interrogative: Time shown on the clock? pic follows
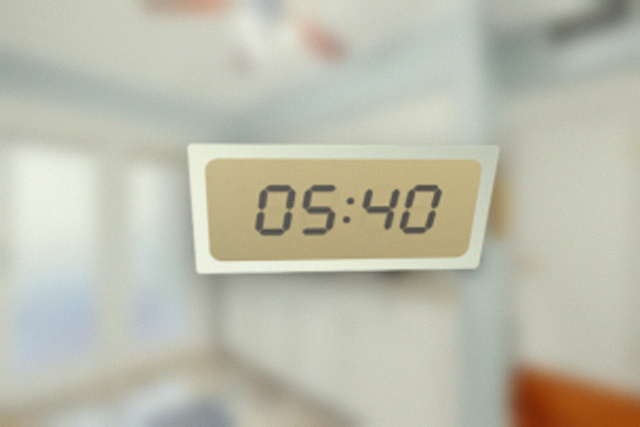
5:40
